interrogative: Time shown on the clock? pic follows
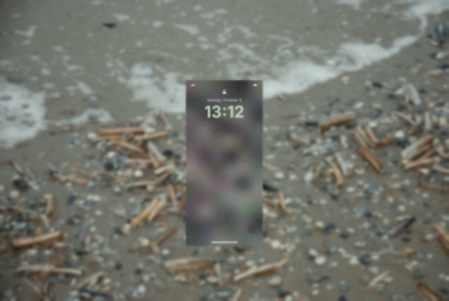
13:12
